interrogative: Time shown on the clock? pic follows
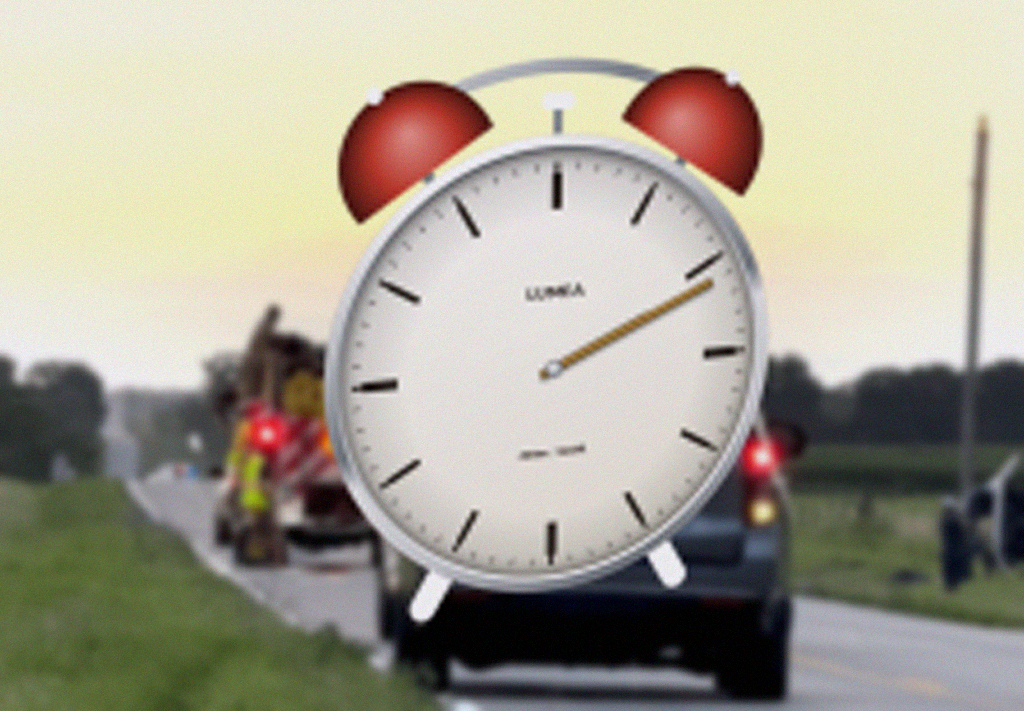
2:11
